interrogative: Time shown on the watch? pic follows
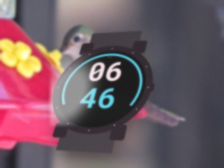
6:46
